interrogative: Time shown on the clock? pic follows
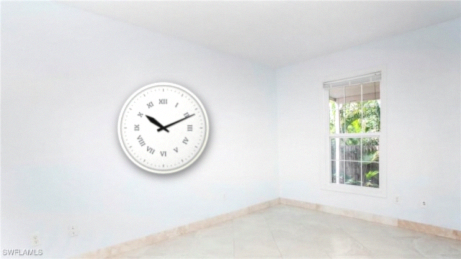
10:11
